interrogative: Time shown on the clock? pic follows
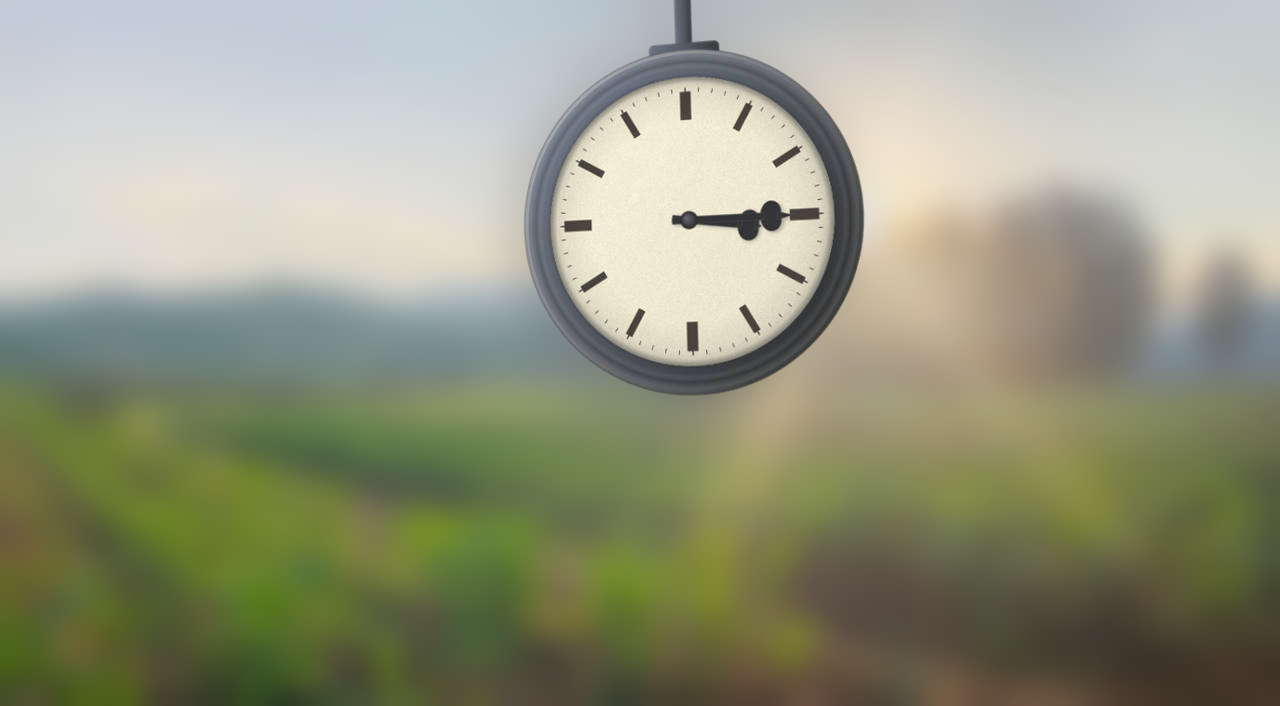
3:15
